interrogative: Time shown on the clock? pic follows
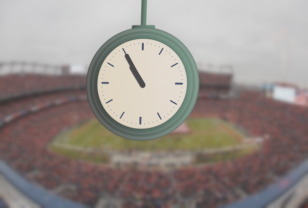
10:55
